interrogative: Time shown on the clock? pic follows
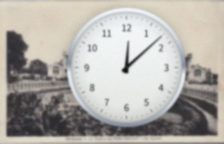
12:08
